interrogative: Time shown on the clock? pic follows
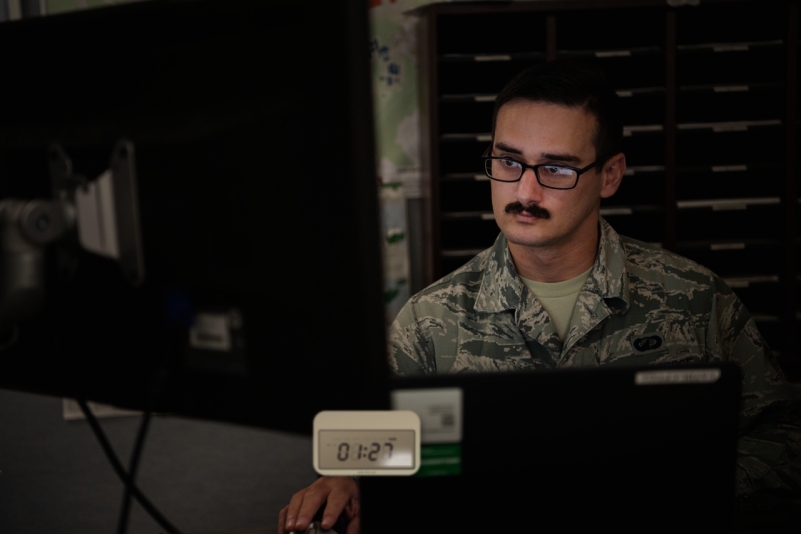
1:27
